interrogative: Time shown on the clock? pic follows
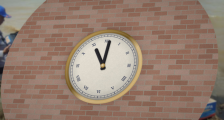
11:01
